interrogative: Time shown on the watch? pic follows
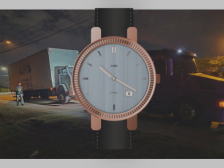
10:20
